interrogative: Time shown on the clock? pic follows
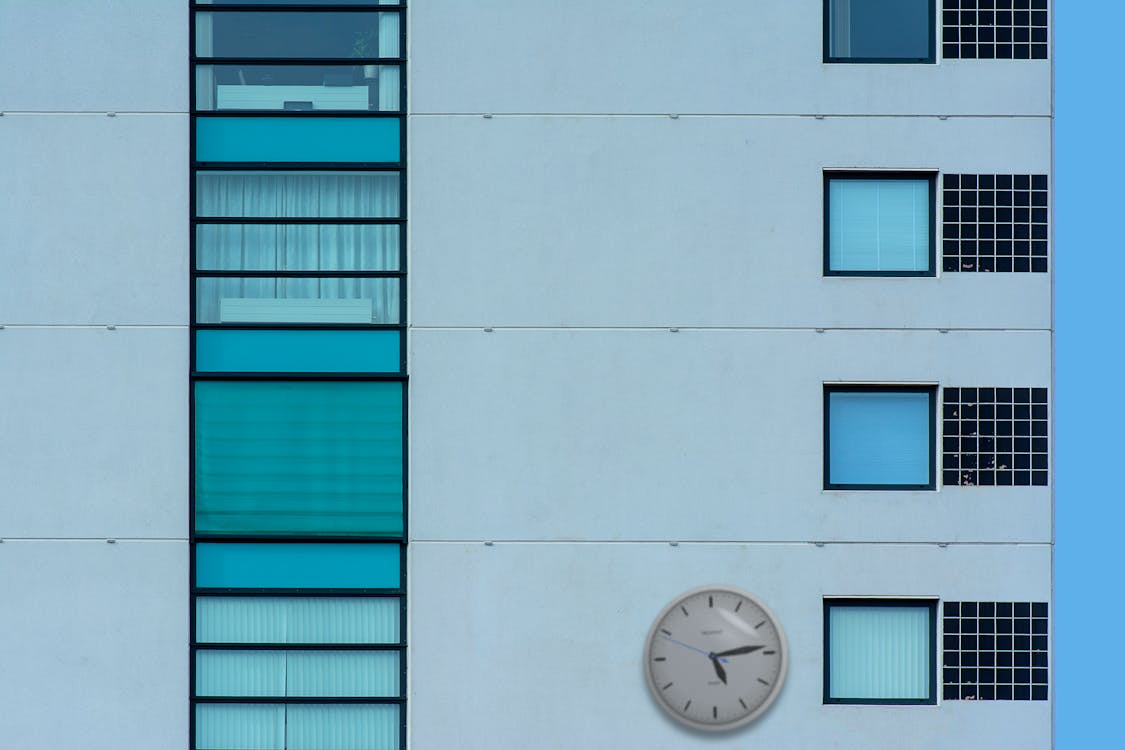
5:13:49
